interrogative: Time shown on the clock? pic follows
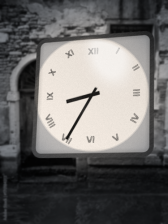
8:35
